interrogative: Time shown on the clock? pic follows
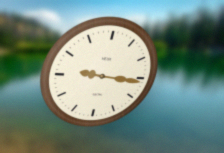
9:16
